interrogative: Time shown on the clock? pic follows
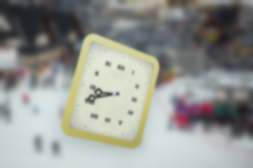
8:41
